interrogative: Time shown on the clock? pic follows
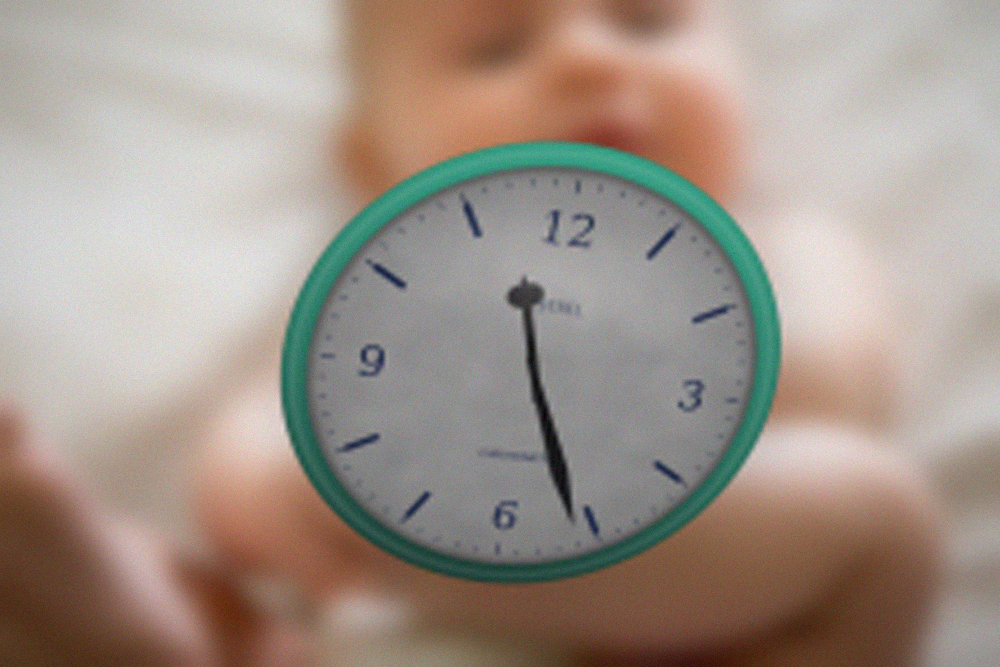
11:26
